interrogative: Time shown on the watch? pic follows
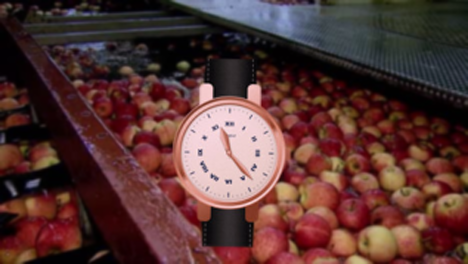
11:23
